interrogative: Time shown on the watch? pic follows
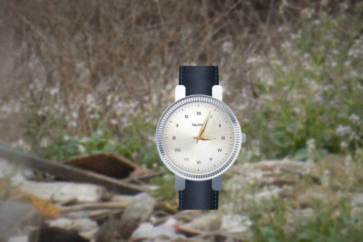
3:04
